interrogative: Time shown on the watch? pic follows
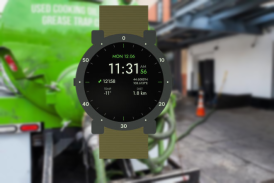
11:31
